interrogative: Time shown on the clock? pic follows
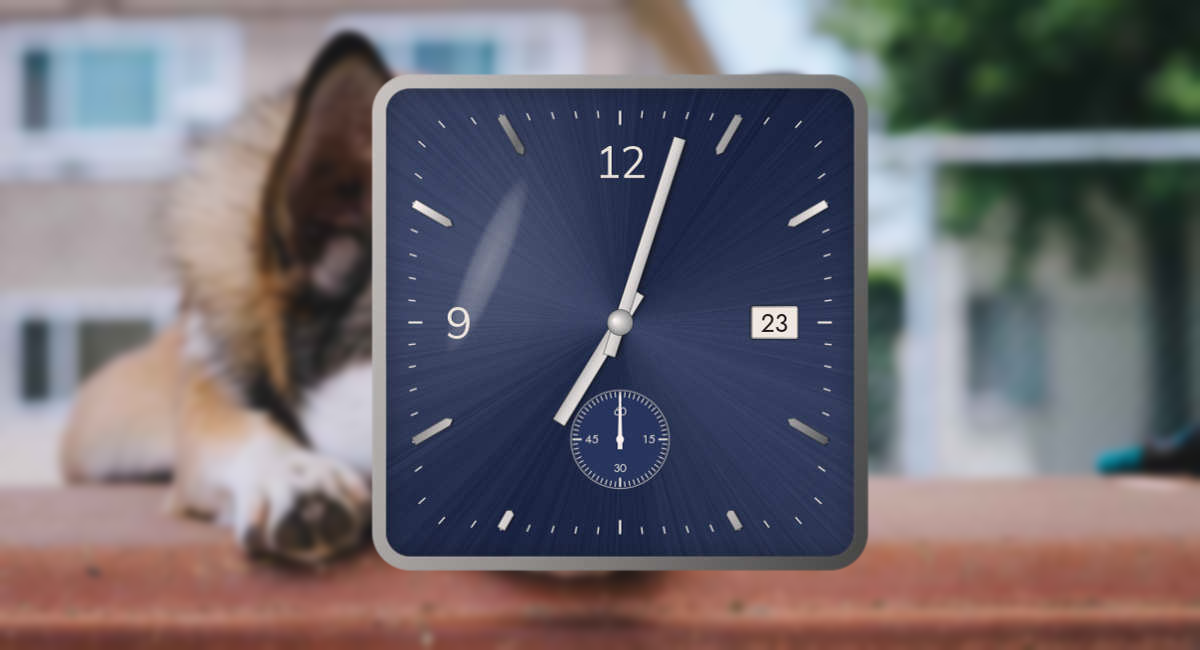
7:03:00
